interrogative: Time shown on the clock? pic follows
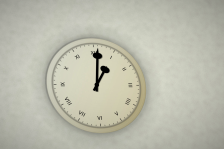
1:01
